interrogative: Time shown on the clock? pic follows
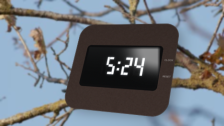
5:24
